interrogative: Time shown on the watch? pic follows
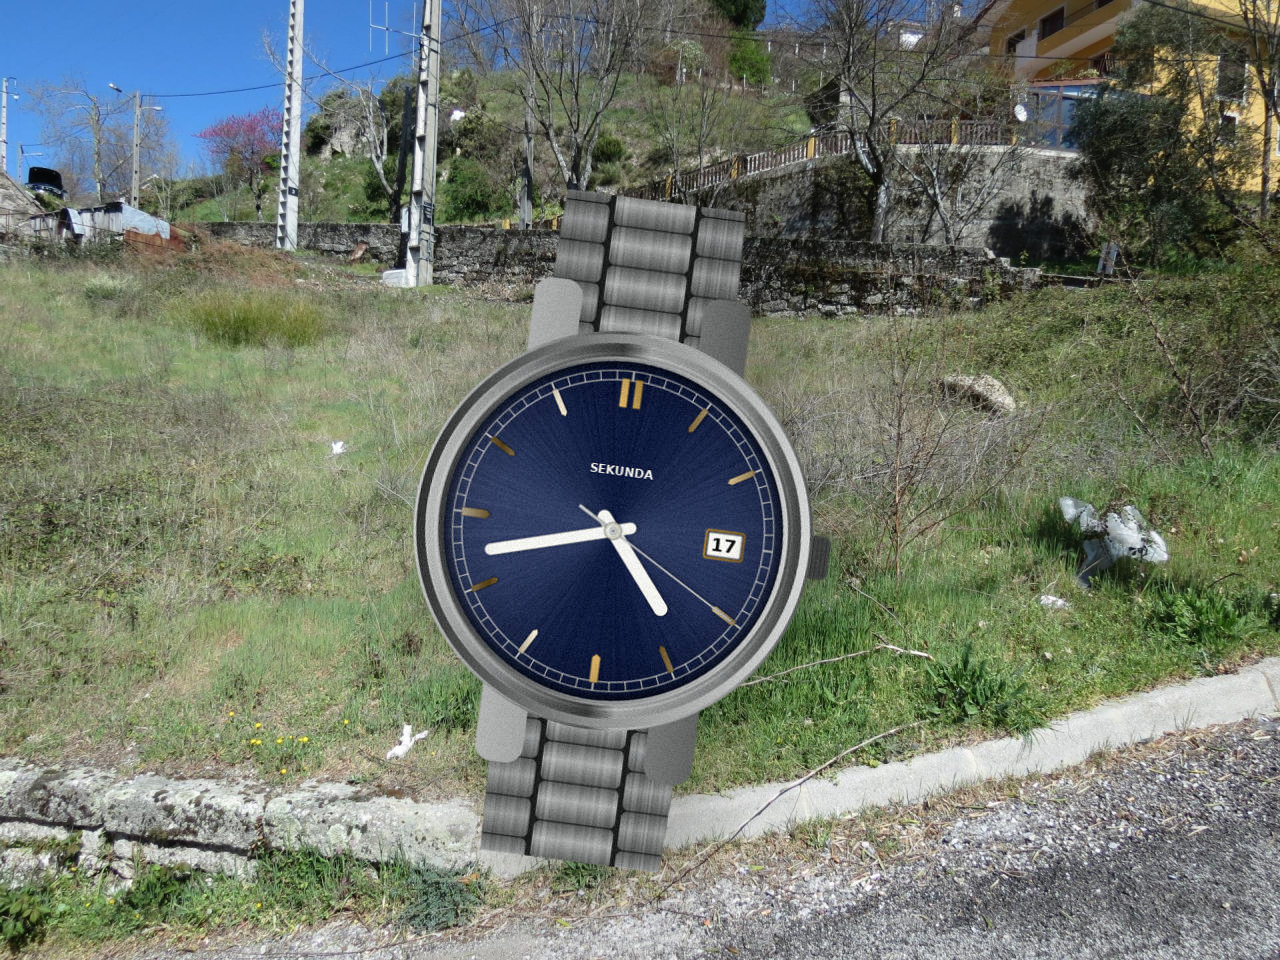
4:42:20
